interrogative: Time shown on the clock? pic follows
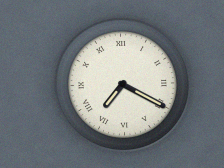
7:20
